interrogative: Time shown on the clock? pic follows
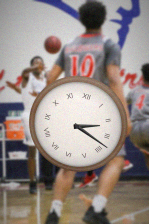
2:18
